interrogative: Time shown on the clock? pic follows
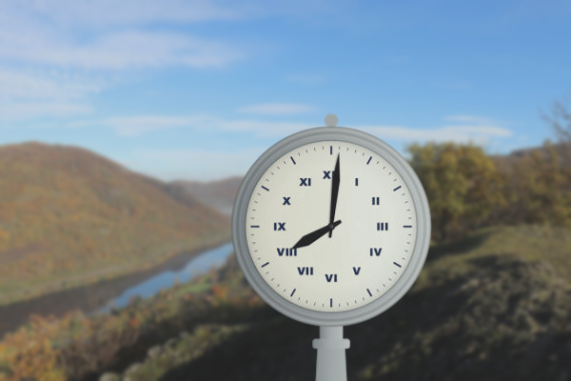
8:01
